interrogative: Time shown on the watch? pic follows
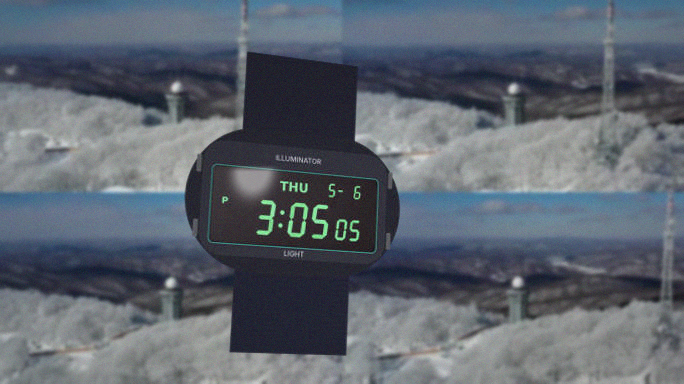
3:05:05
